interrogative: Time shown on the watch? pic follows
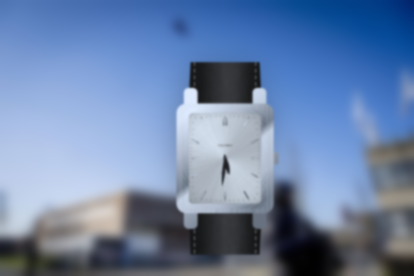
5:31
